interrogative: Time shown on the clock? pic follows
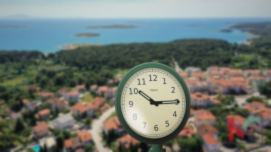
10:15
